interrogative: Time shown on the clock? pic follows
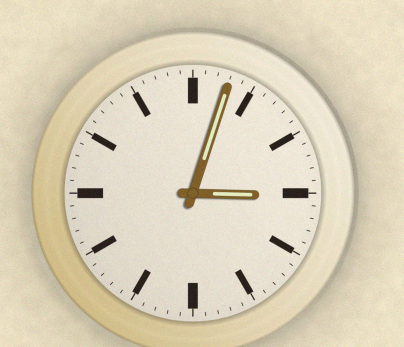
3:03
